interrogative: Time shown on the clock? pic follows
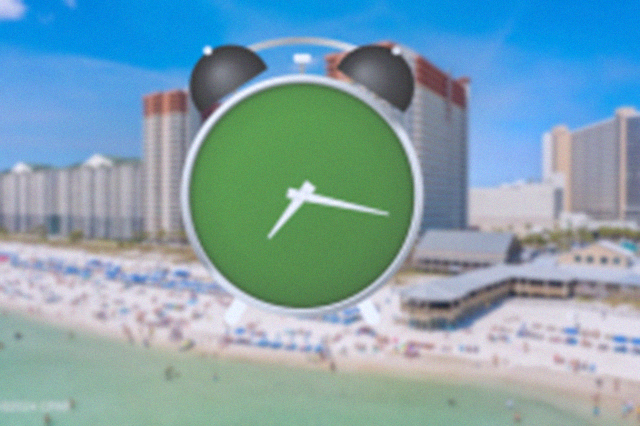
7:17
